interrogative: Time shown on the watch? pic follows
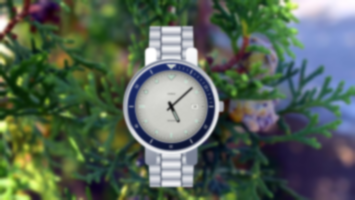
5:08
